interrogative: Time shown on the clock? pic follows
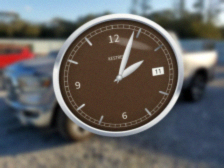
2:04
